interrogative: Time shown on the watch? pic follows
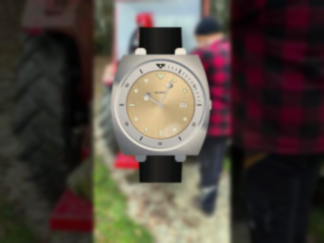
10:04
